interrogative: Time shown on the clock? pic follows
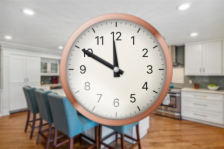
11:50
